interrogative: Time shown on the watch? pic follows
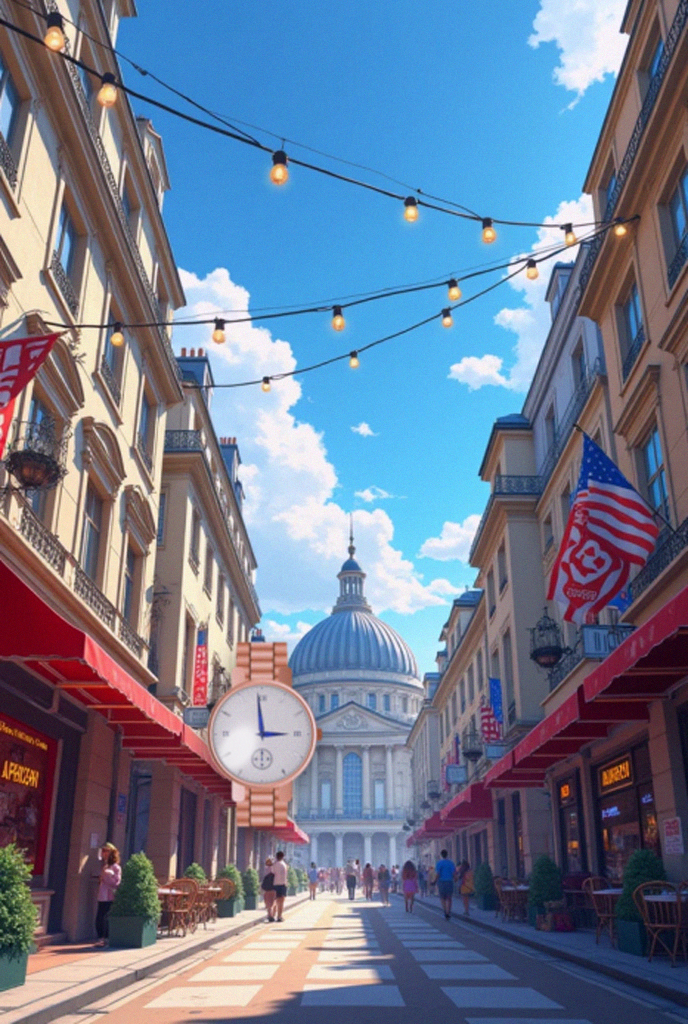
2:59
